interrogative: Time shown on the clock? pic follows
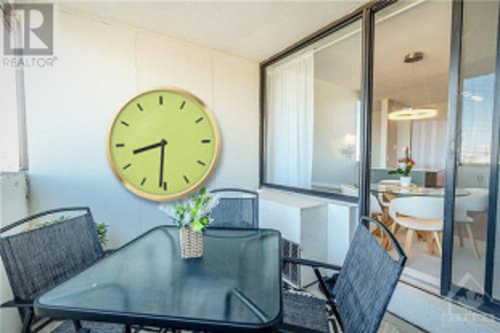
8:31
